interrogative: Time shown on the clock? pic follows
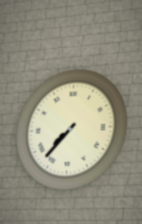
7:37
